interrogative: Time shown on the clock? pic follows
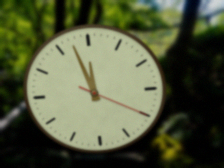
11:57:20
